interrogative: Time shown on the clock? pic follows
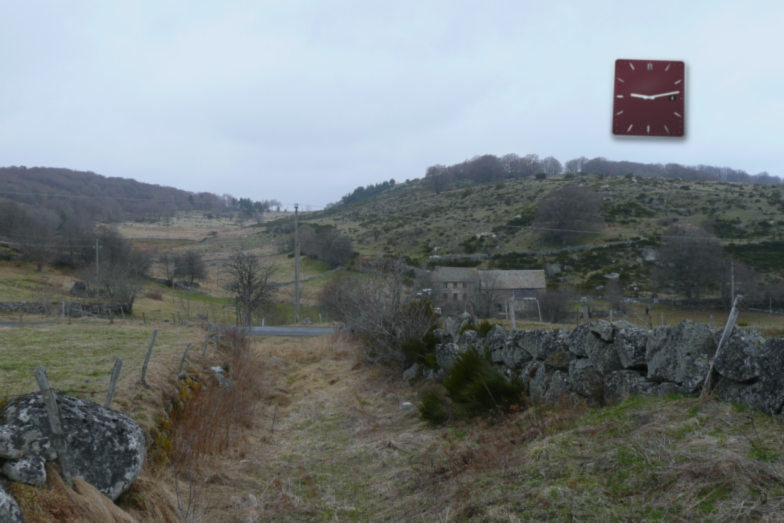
9:13
